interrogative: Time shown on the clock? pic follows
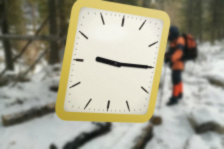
9:15
